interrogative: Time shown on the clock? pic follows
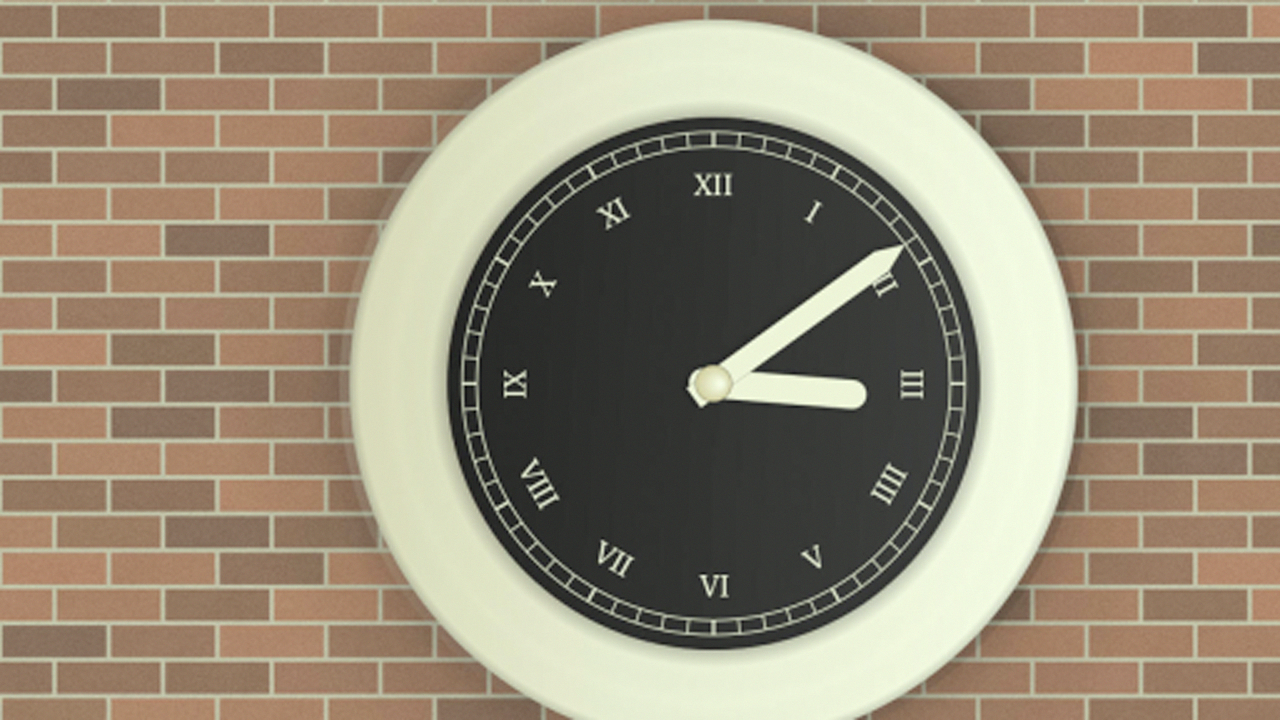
3:09
